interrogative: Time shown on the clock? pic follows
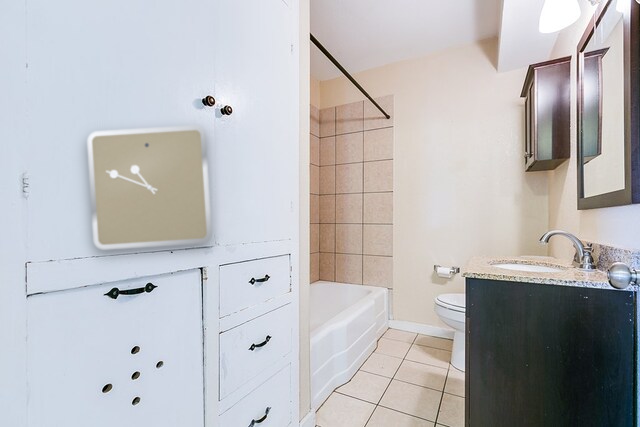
10:49
